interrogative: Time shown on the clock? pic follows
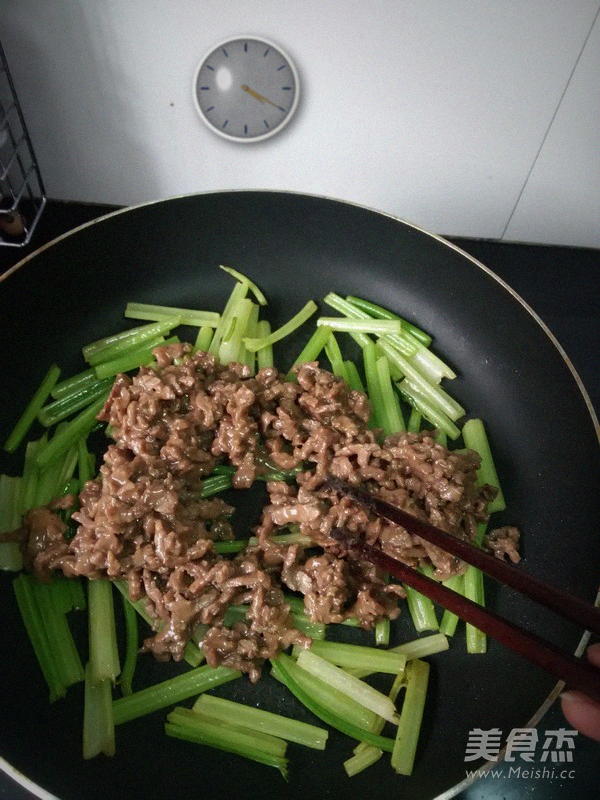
4:20
